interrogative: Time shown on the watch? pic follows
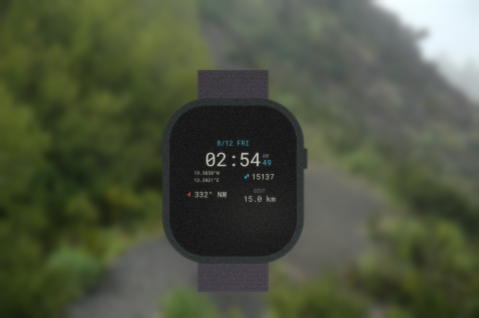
2:54
